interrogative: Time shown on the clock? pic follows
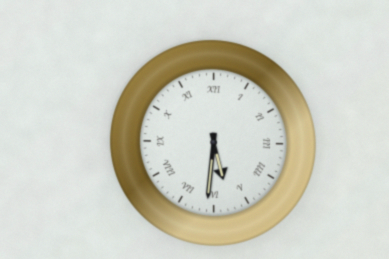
5:31
